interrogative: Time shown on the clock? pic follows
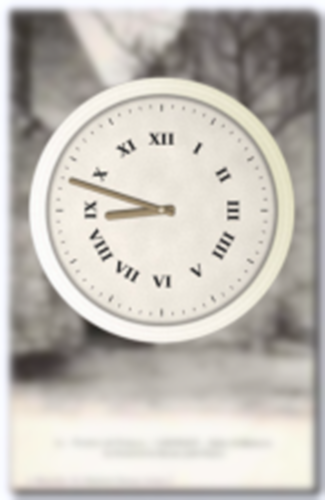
8:48
